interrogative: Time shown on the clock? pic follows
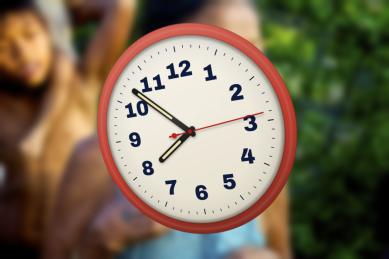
7:52:14
